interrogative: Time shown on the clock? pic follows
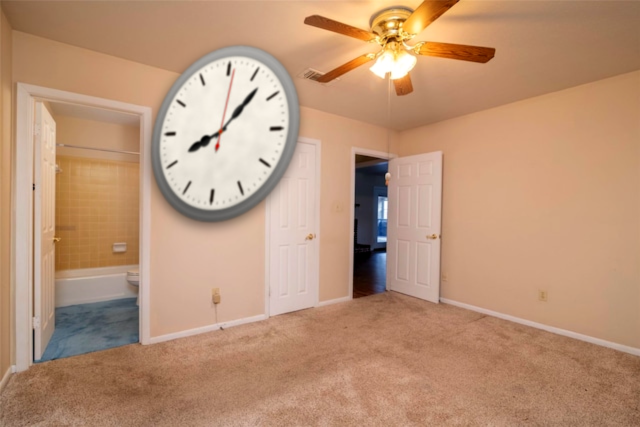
8:07:01
